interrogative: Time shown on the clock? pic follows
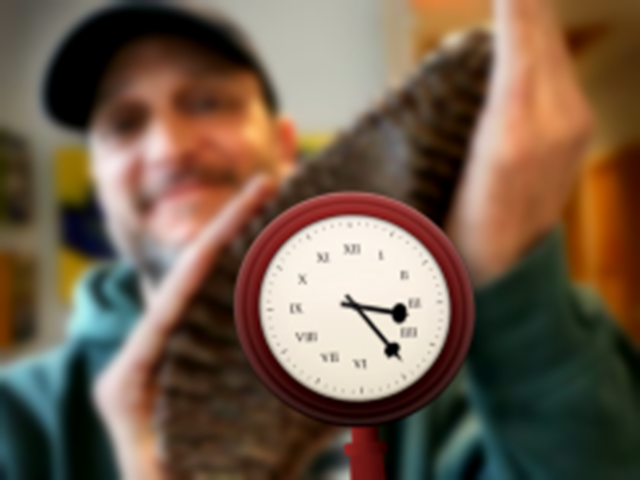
3:24
